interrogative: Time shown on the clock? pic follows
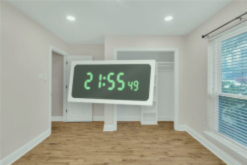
21:55:49
